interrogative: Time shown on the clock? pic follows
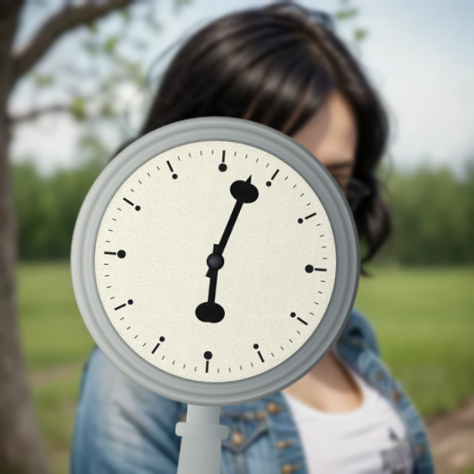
6:03
